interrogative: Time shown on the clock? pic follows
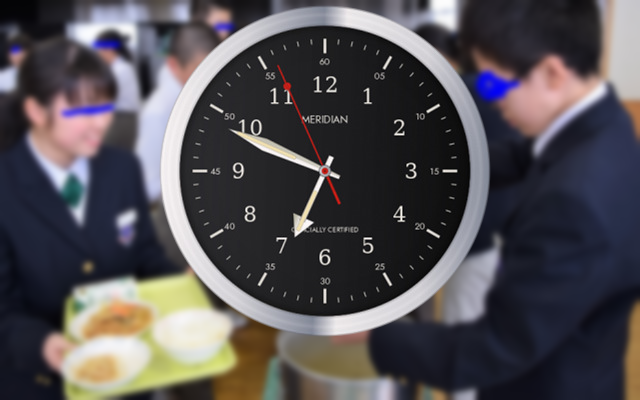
6:48:56
